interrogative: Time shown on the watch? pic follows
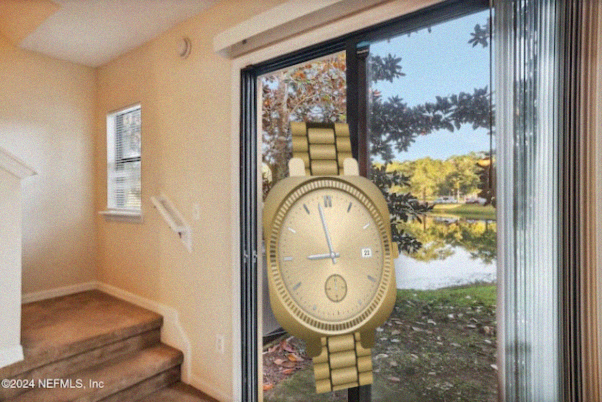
8:58
